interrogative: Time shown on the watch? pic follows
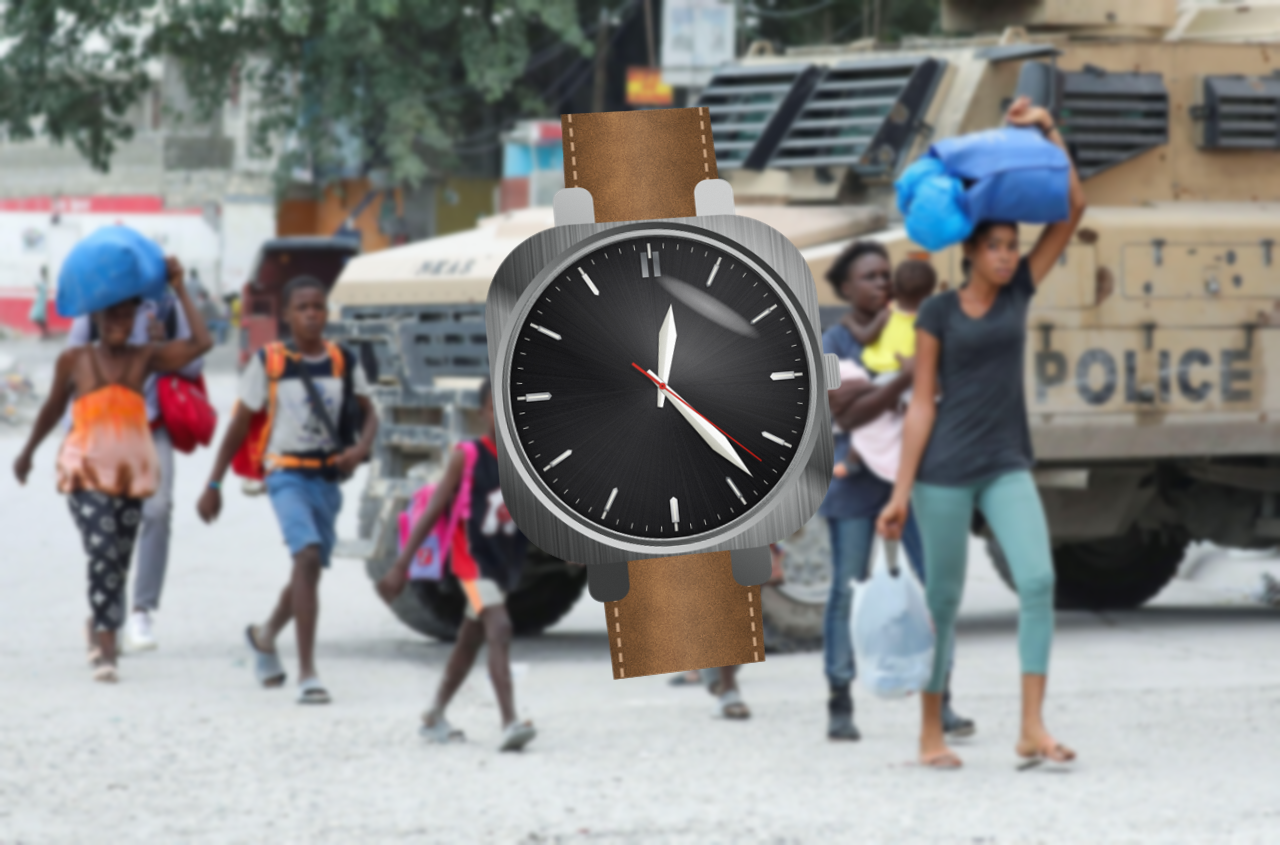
12:23:22
